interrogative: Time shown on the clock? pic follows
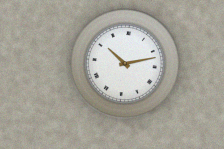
10:12
